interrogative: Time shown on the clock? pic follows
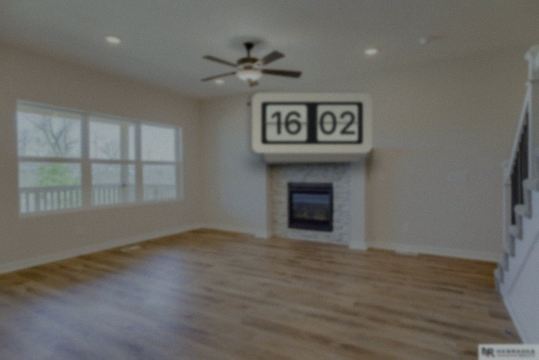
16:02
